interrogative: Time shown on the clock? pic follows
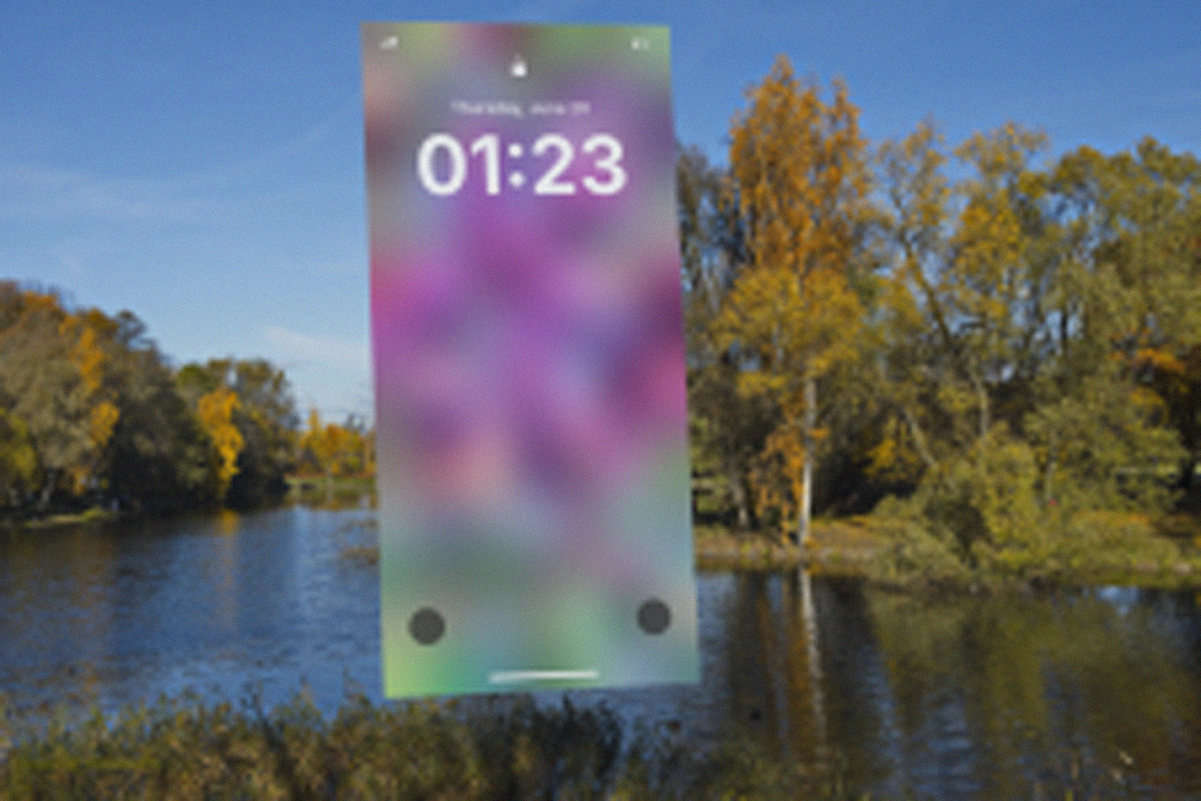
1:23
